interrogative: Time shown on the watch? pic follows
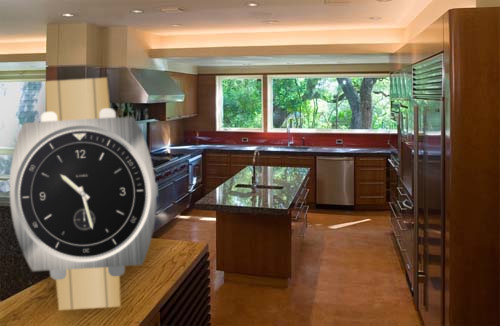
10:28
